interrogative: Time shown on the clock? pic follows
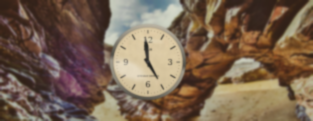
4:59
